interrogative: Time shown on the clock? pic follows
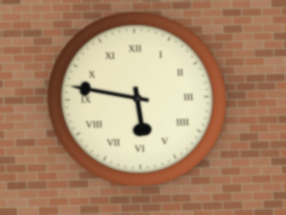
5:47
